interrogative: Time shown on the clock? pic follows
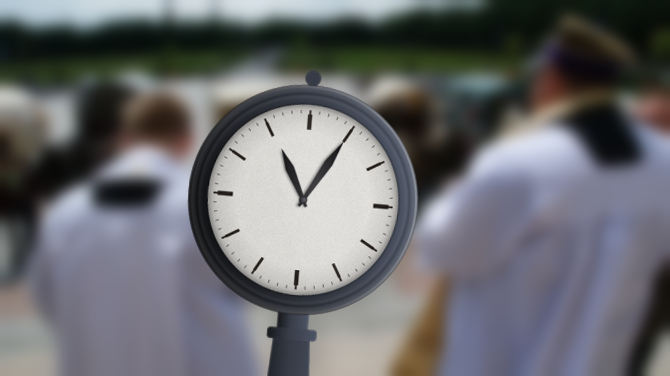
11:05
